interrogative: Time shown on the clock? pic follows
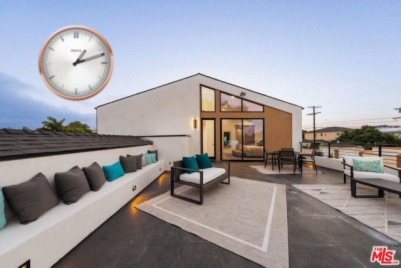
1:12
